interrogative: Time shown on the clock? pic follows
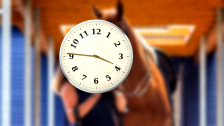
3:46
